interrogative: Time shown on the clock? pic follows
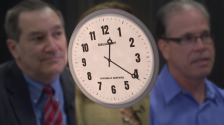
12:21
